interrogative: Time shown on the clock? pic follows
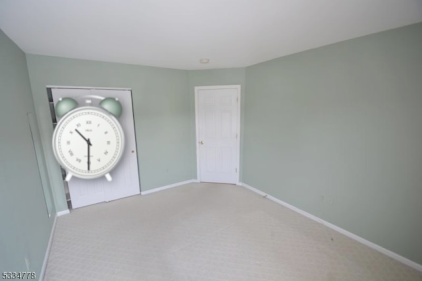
10:30
